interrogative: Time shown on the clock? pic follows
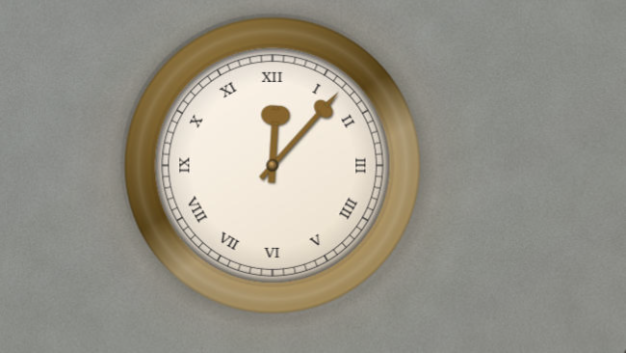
12:07
